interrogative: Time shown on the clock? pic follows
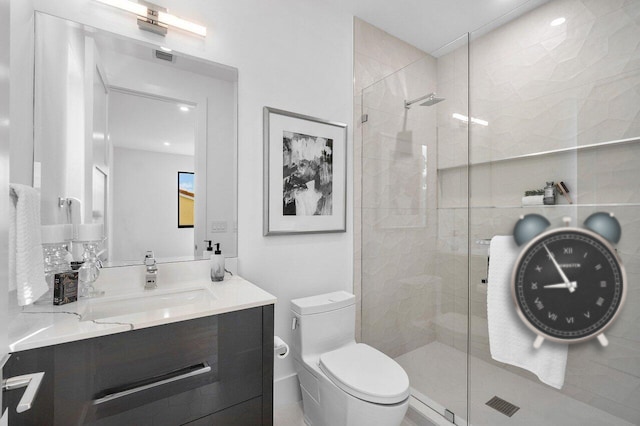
8:55
